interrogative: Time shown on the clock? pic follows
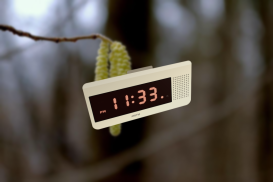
11:33
